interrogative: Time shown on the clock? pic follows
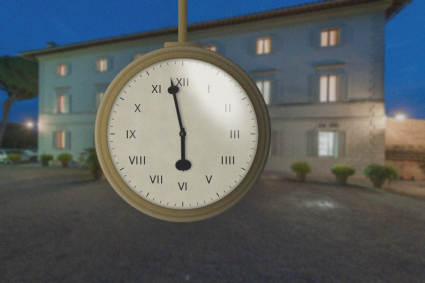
5:58
